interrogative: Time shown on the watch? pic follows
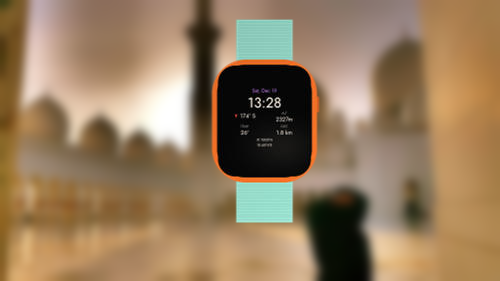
13:28
